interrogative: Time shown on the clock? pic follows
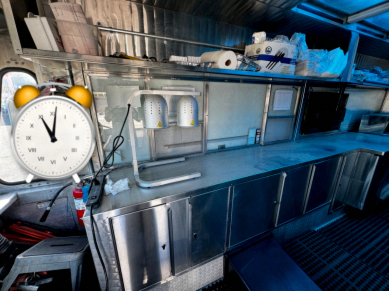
11:01
